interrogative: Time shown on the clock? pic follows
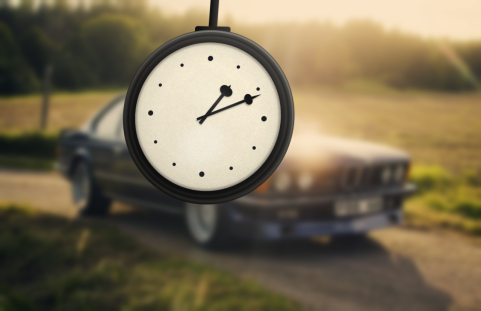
1:11
